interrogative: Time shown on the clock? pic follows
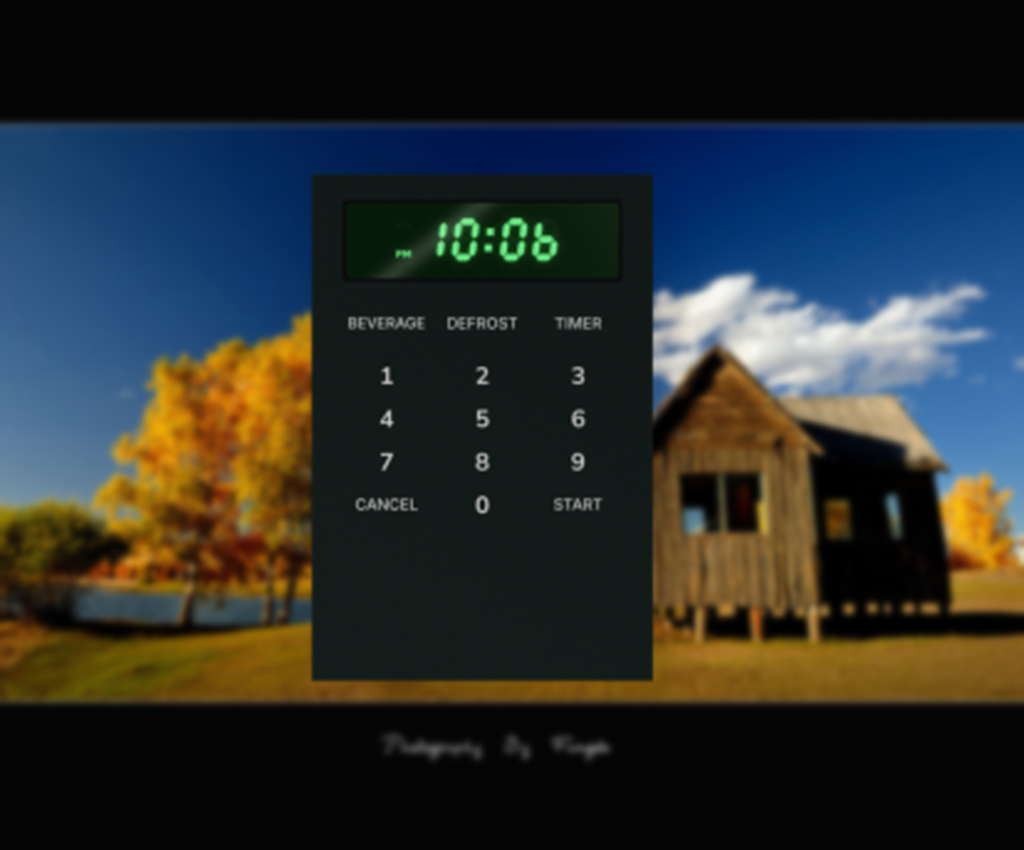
10:06
